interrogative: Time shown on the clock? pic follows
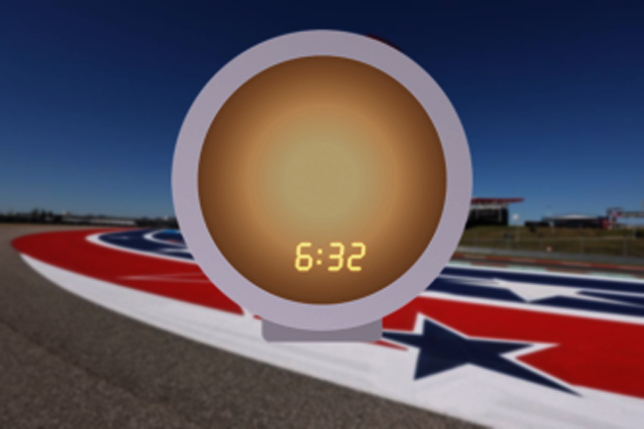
6:32
